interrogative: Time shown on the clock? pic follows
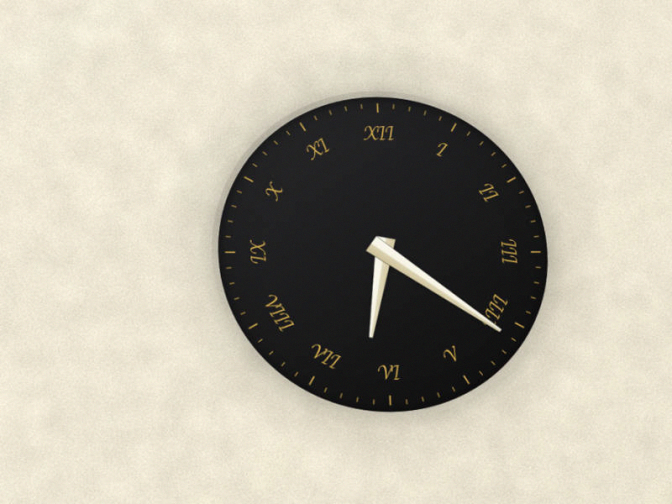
6:21
